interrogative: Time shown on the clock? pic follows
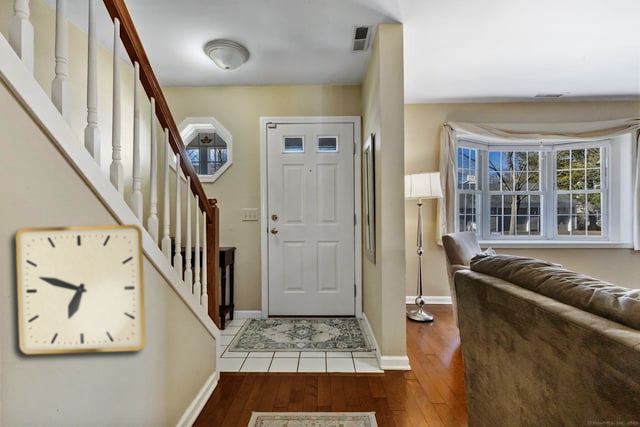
6:48
